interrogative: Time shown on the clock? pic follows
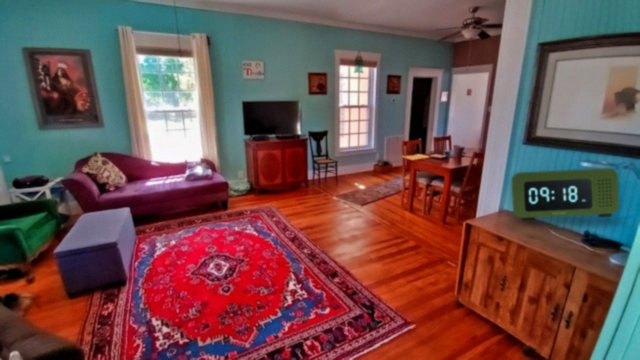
9:18
